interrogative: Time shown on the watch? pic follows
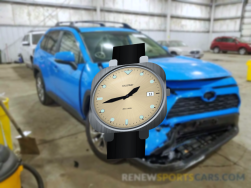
1:43
